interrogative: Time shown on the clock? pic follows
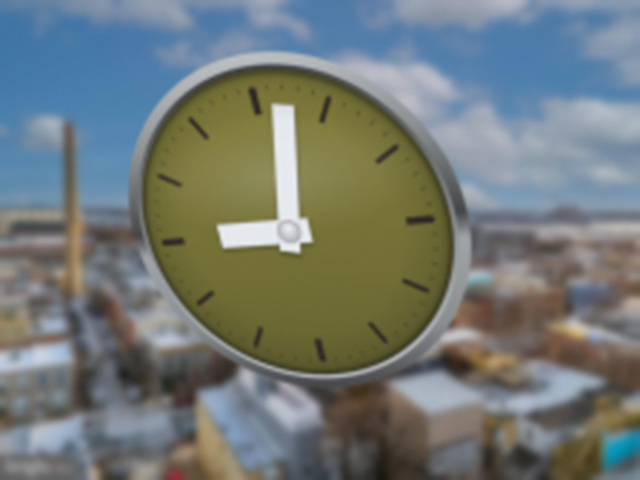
9:02
